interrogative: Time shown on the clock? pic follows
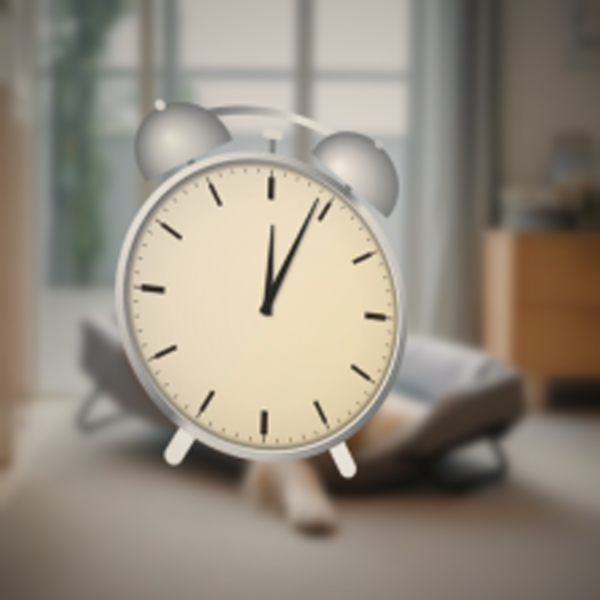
12:04
